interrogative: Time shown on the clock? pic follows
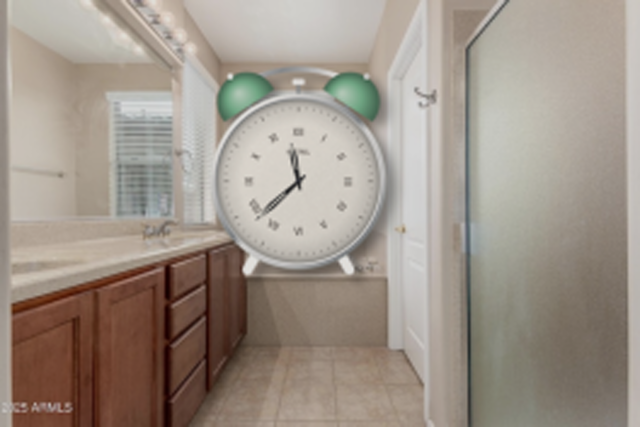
11:38
